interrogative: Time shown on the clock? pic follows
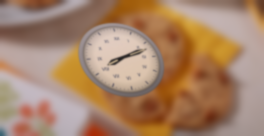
8:12
